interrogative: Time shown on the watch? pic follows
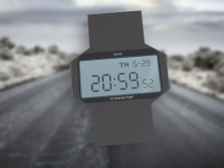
20:59:52
